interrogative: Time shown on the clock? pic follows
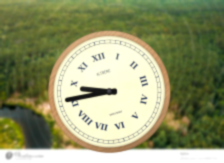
9:46
